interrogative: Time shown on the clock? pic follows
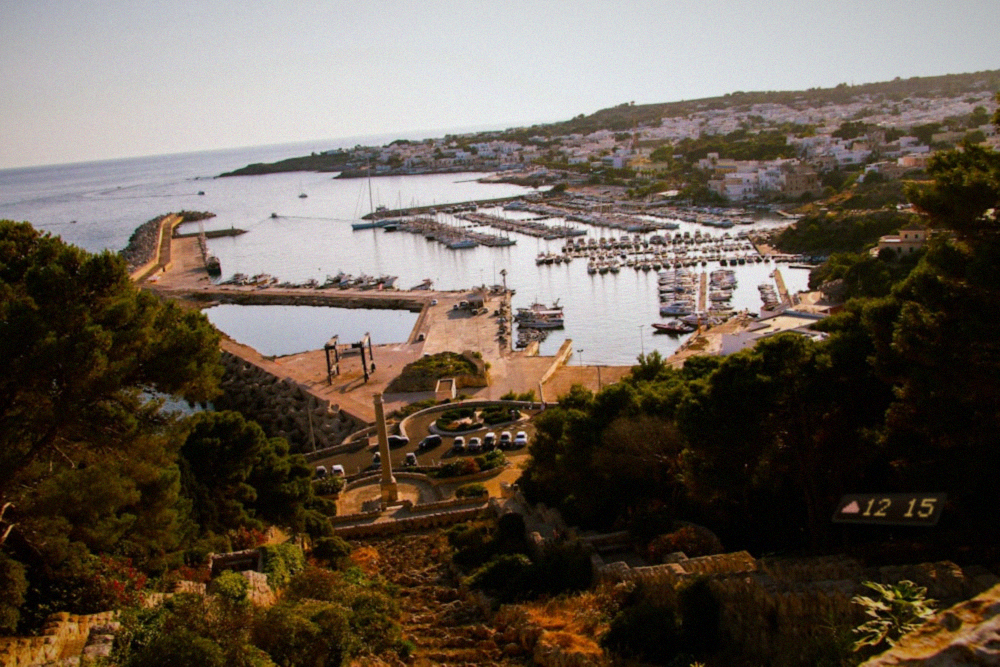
12:15
